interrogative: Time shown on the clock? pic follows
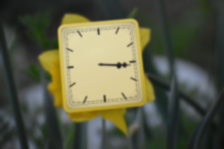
3:16
